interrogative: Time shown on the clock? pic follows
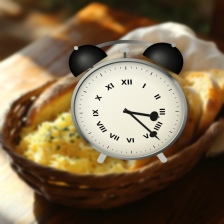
3:23
